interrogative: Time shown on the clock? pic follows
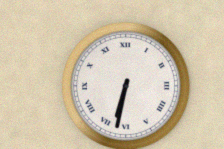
6:32
